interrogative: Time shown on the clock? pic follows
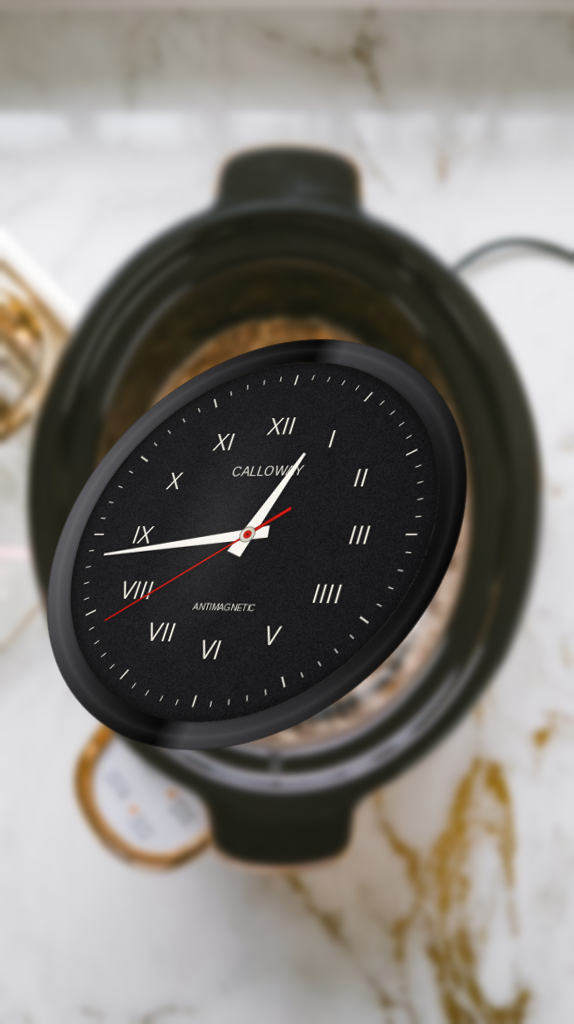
12:43:39
